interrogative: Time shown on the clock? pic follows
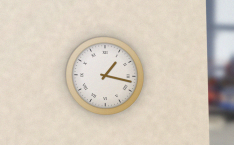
1:17
